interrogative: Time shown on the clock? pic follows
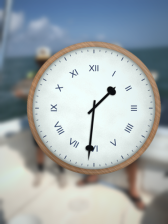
1:31
